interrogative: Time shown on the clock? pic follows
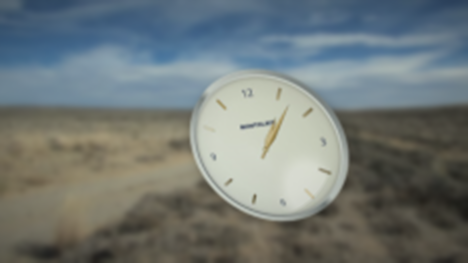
1:07
